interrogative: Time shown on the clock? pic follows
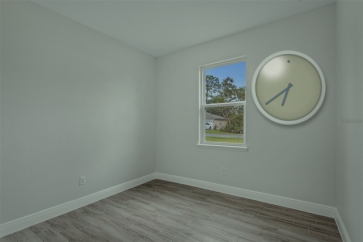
6:39
